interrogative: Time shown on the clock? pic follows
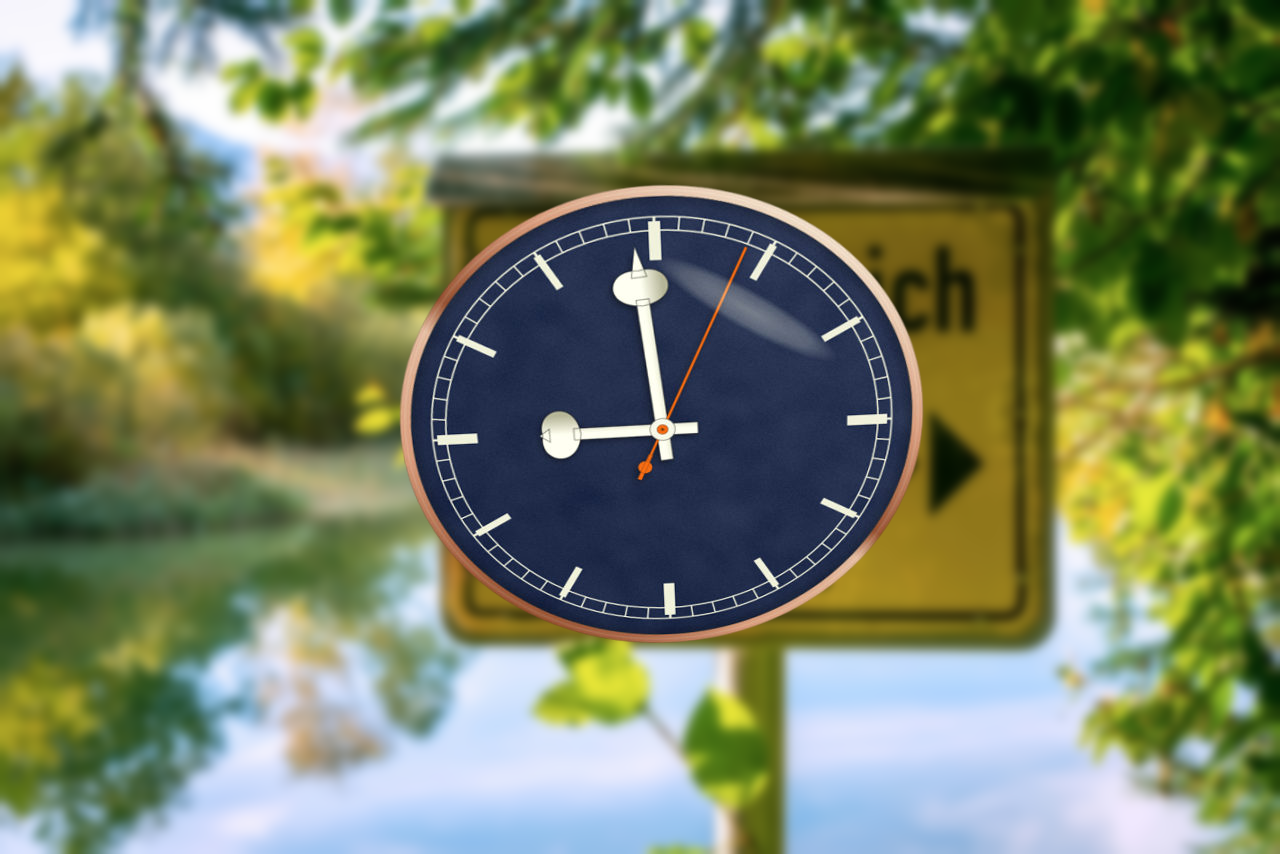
8:59:04
